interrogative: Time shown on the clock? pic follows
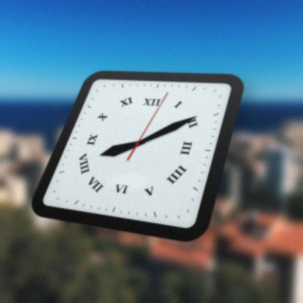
8:09:02
